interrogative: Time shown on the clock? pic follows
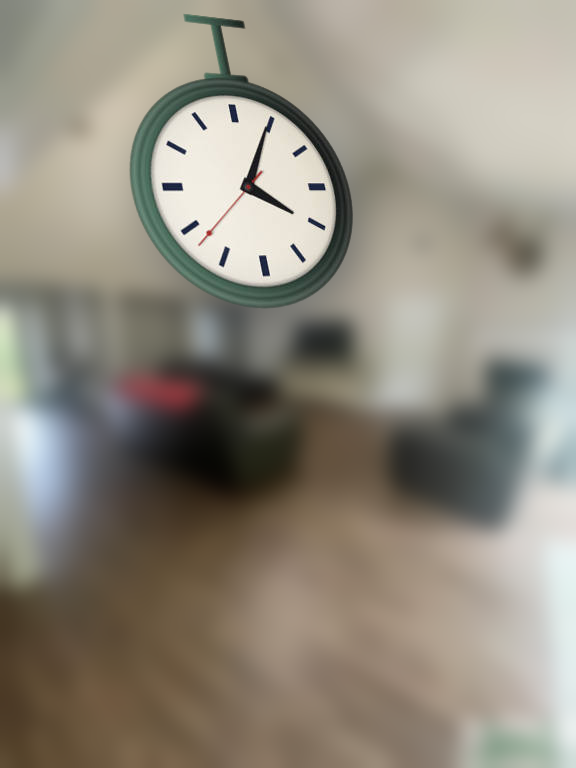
4:04:38
